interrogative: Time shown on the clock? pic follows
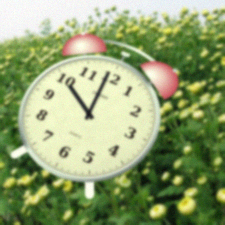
9:59
